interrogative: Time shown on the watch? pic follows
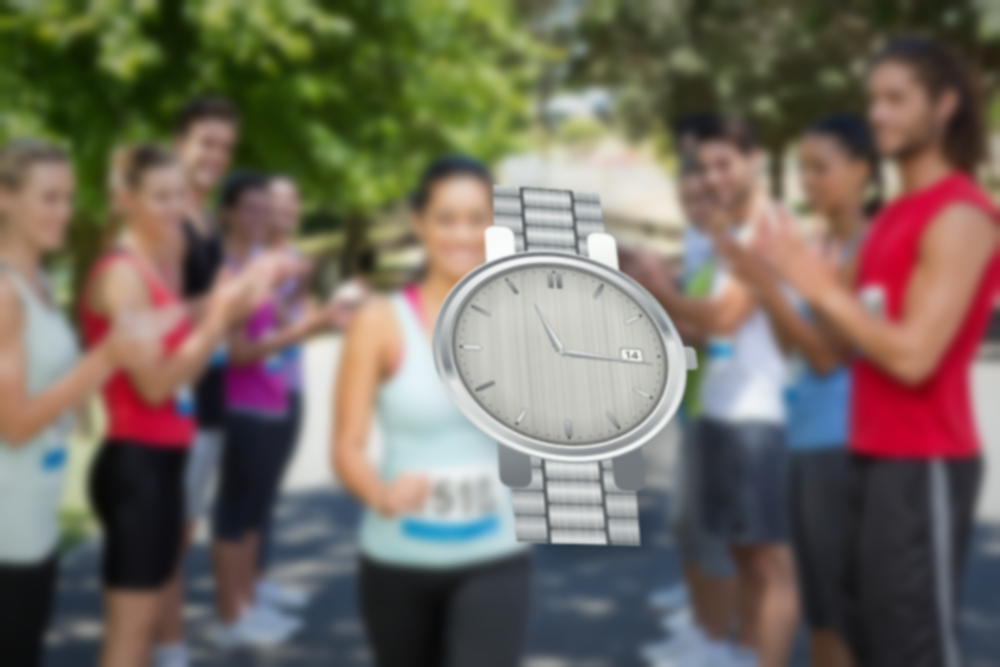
11:16
